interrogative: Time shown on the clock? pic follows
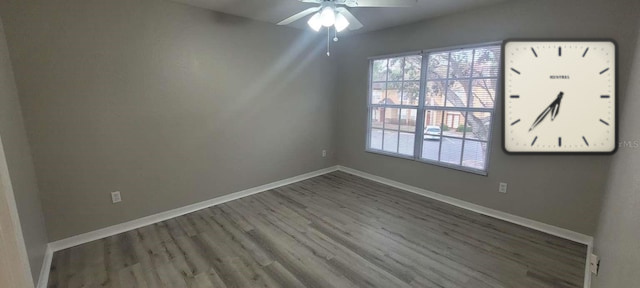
6:37
